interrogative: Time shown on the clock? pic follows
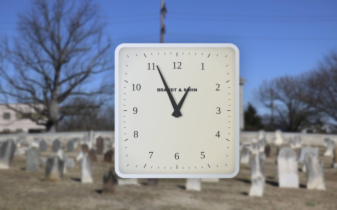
12:56
